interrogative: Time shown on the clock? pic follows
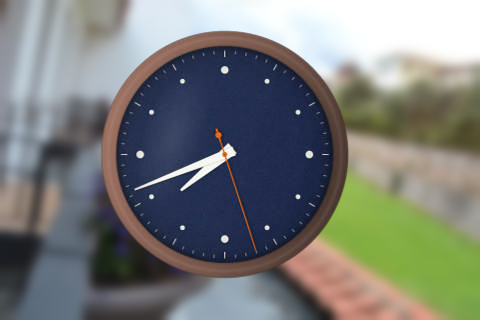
7:41:27
